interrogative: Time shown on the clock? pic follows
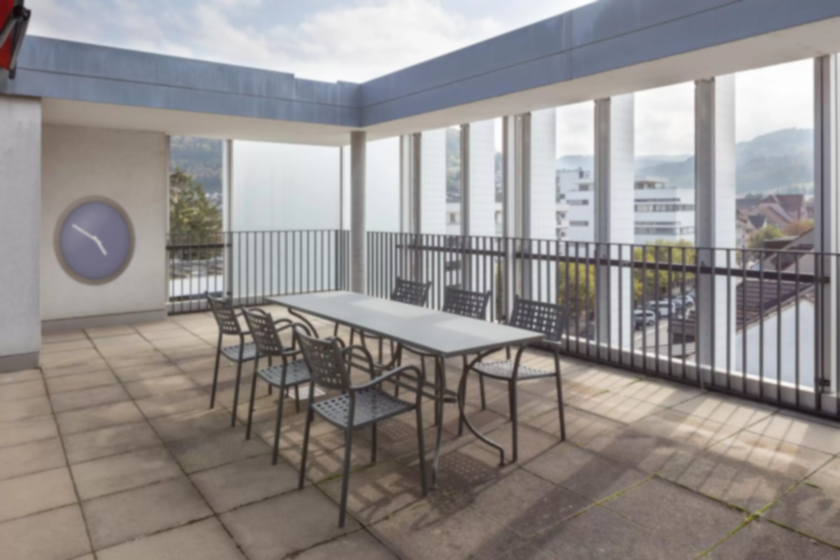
4:50
